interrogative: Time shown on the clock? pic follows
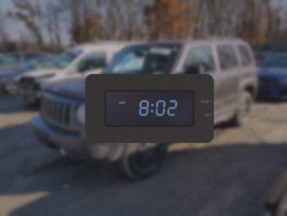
8:02
